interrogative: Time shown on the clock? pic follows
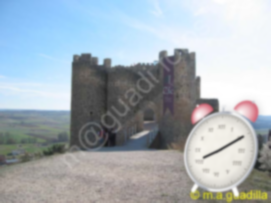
8:10
